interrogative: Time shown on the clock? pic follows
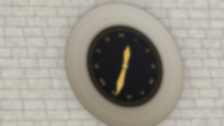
12:34
